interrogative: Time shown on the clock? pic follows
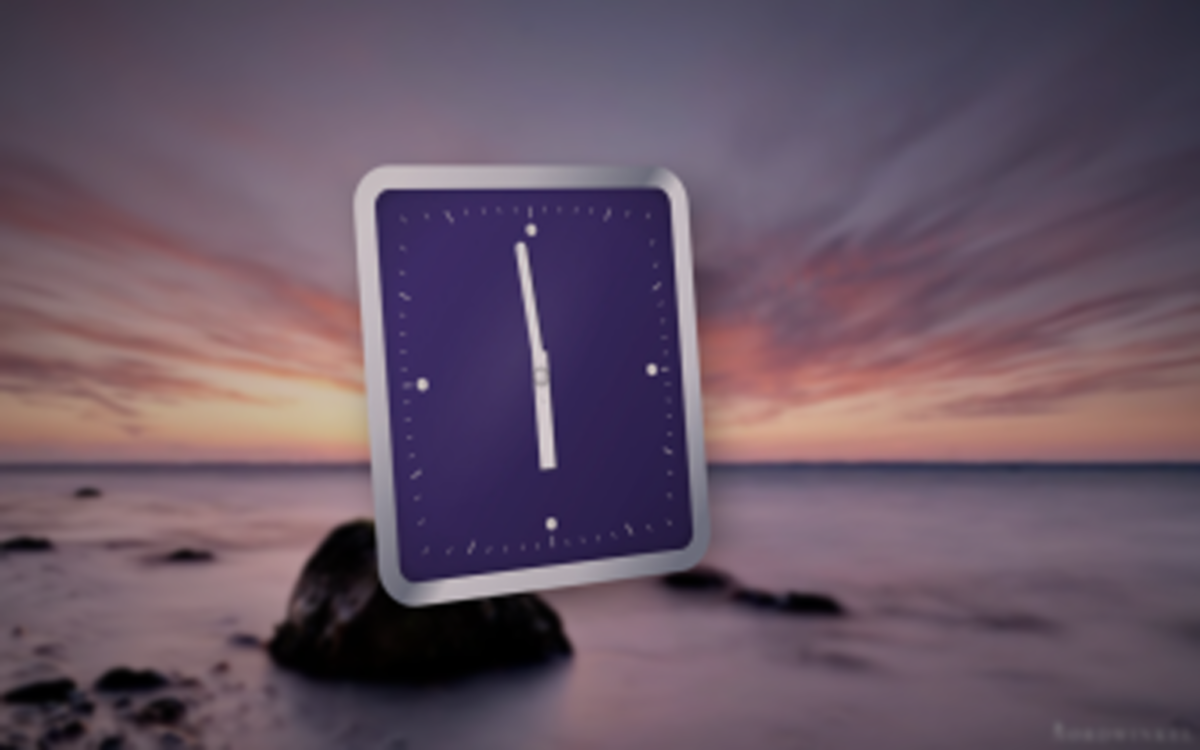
5:59
